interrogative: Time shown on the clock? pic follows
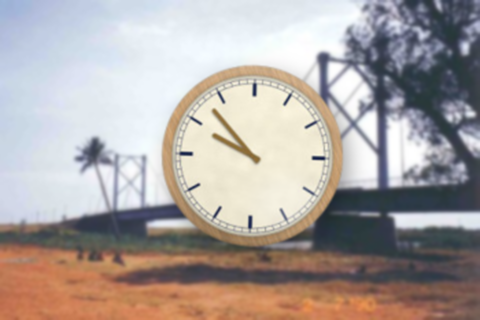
9:53
